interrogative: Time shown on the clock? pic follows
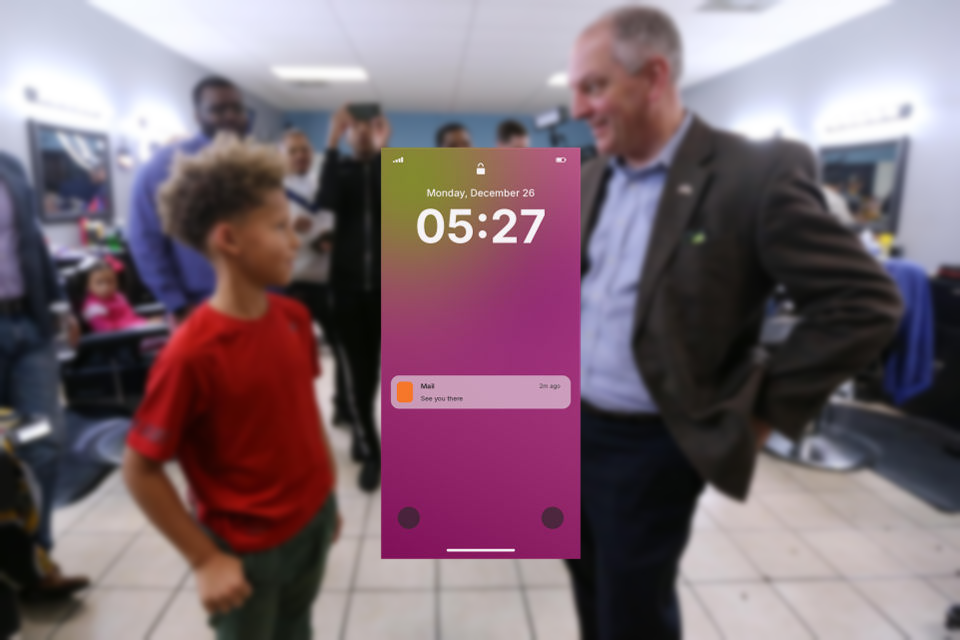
5:27
